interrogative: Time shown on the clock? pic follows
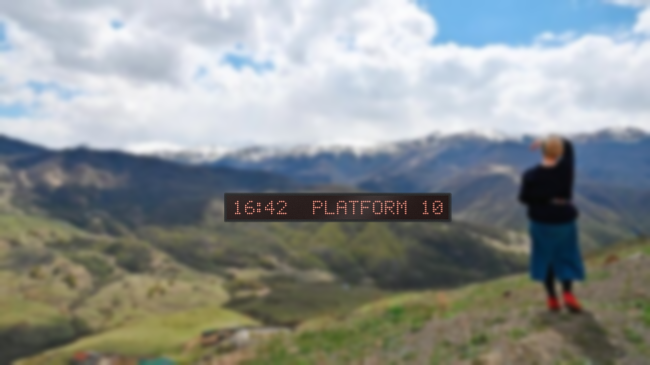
16:42
